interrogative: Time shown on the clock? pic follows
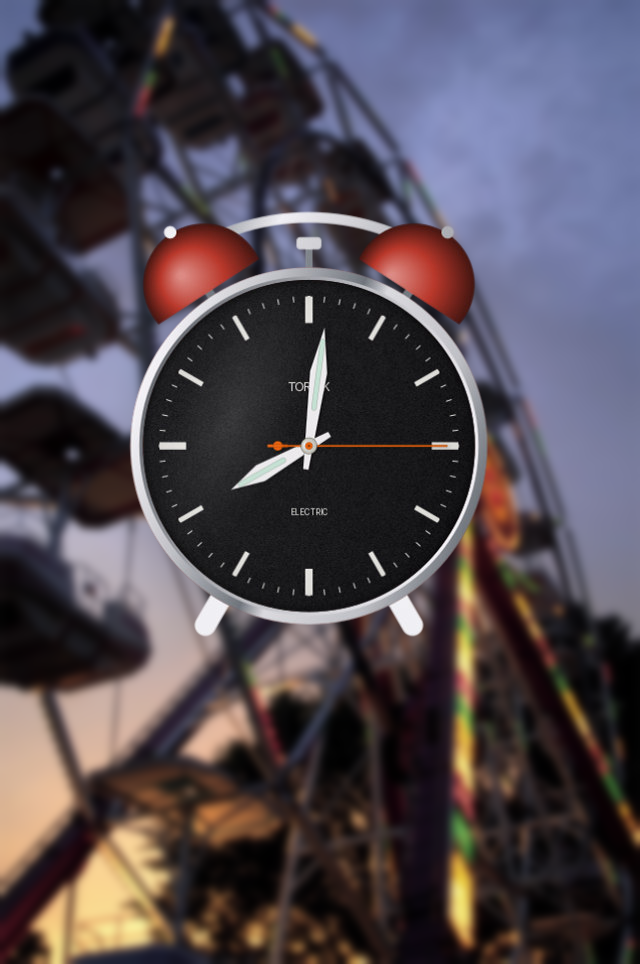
8:01:15
